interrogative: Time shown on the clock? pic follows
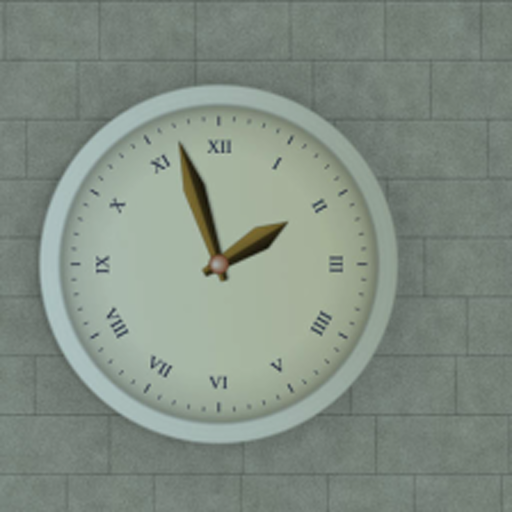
1:57
